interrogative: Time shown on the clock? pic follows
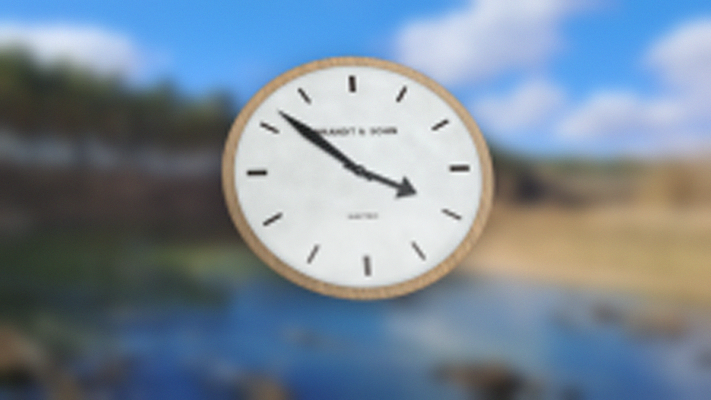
3:52
